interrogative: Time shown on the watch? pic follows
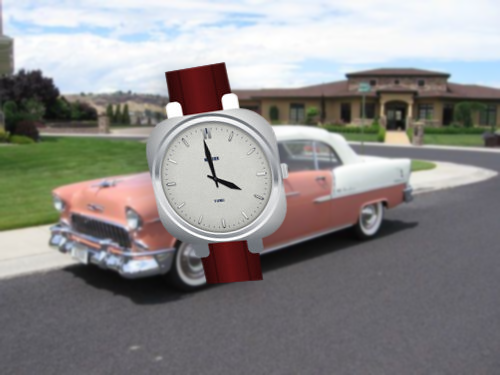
3:59
